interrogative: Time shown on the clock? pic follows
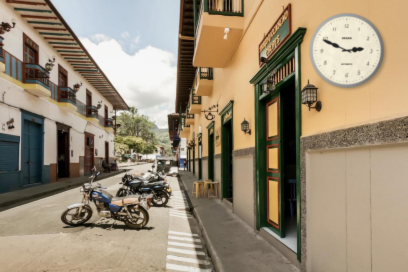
2:49
